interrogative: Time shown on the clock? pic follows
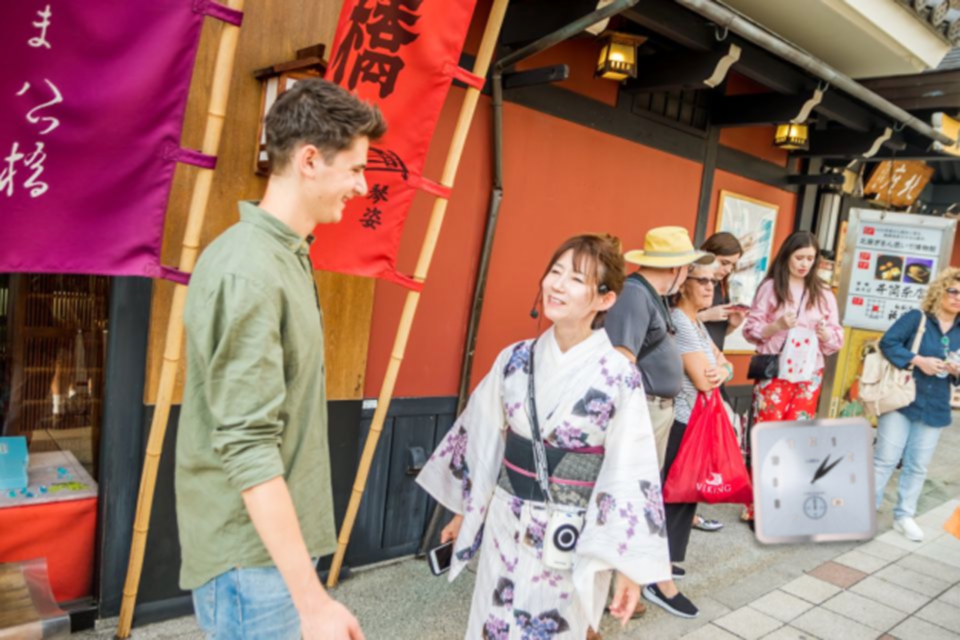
1:09
